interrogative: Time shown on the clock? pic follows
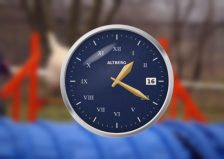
1:20
